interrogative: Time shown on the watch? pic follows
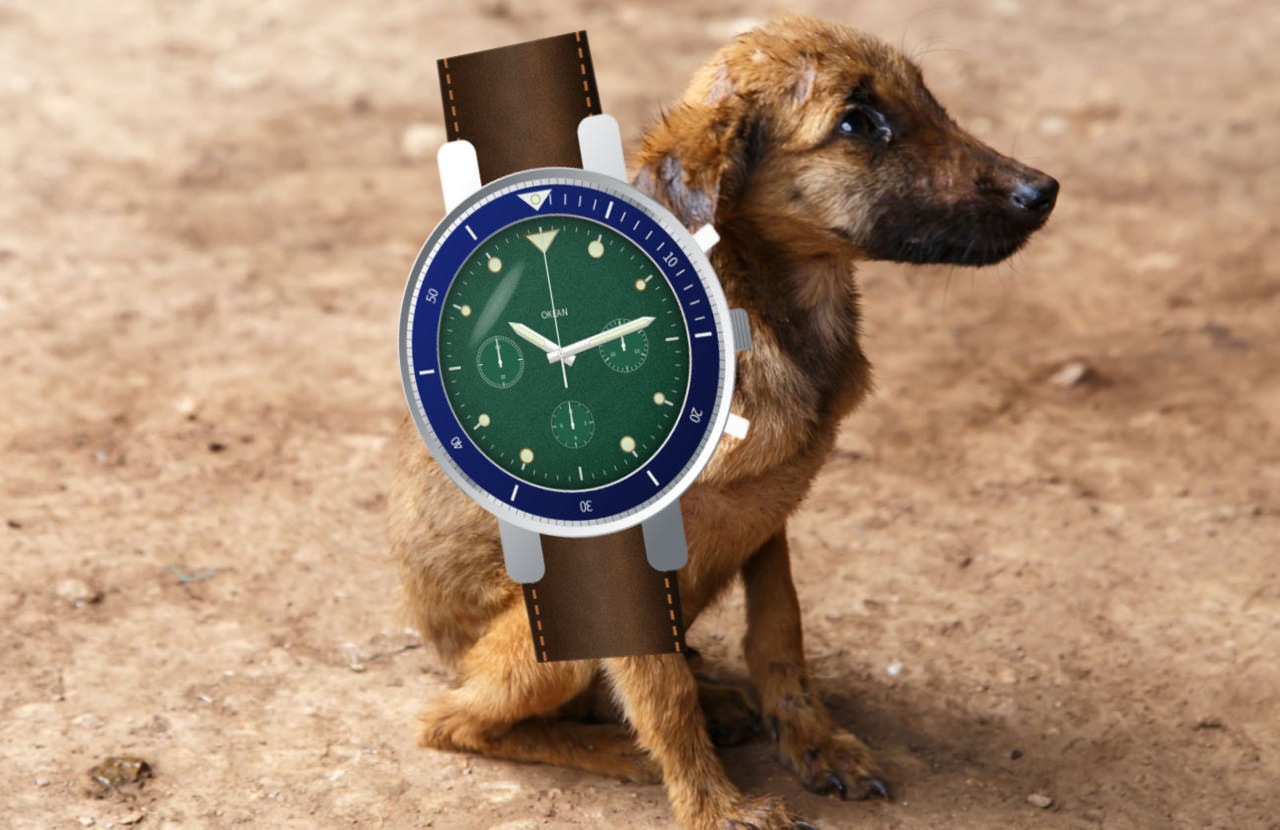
10:13
